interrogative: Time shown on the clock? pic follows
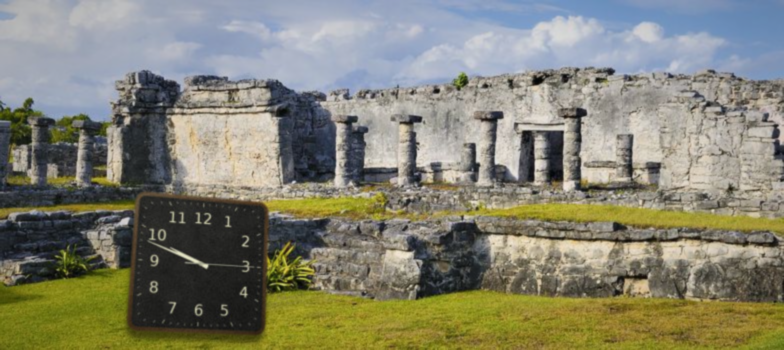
9:48:15
